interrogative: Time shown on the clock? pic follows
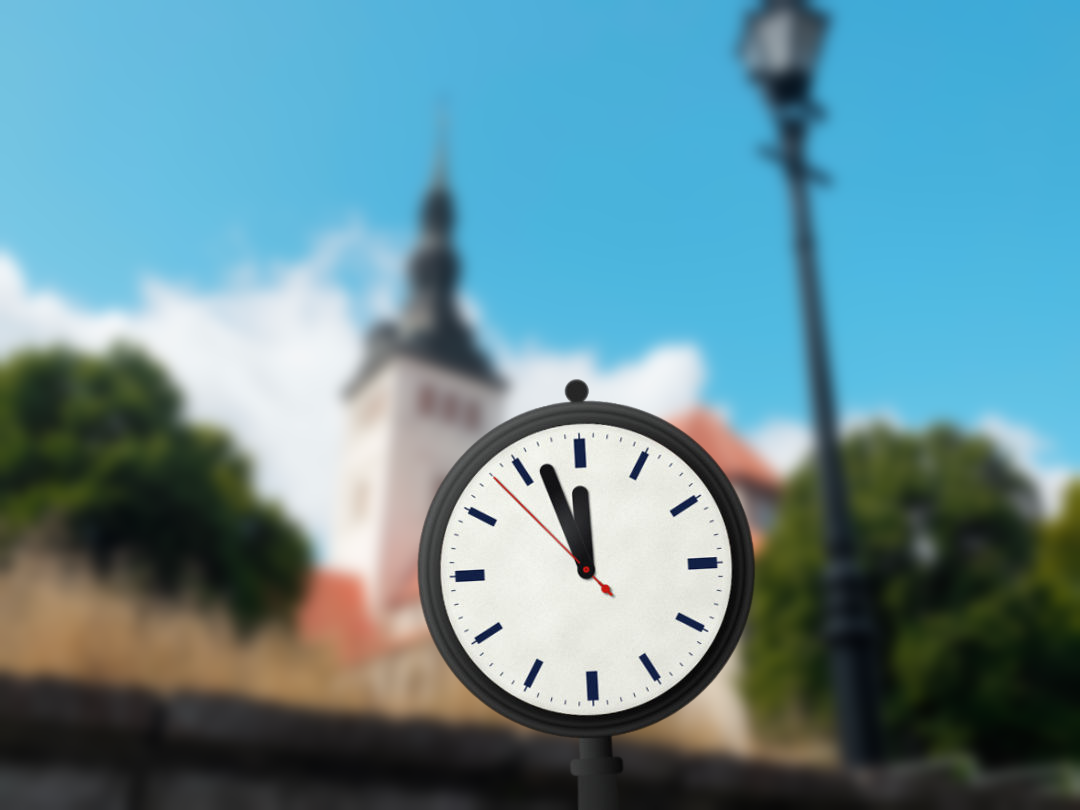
11:56:53
